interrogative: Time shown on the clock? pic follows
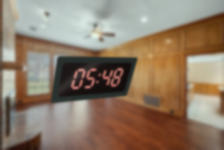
5:48
